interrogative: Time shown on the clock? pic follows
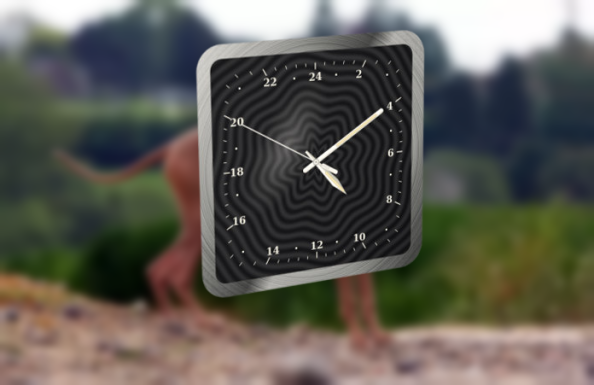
9:09:50
